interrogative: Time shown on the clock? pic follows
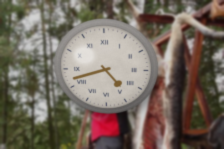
4:42
